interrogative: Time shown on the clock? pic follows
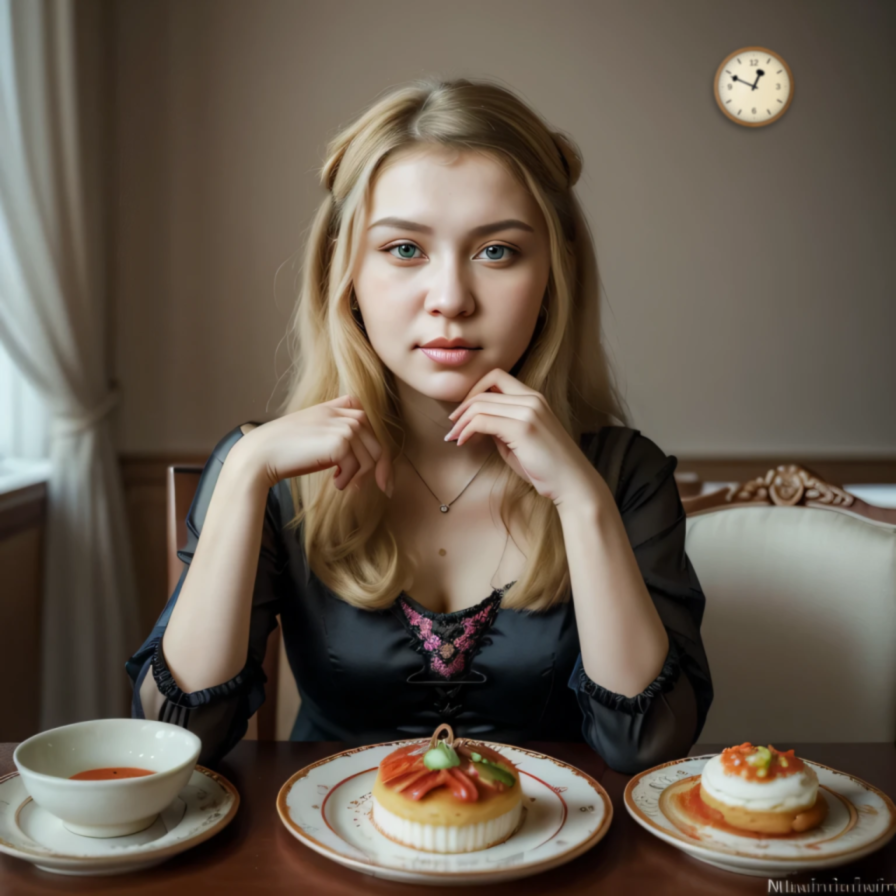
12:49
